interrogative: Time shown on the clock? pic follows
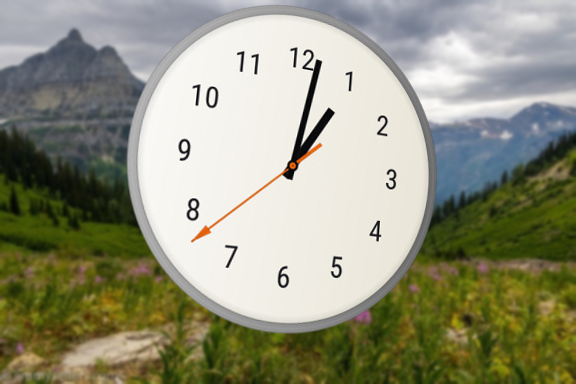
1:01:38
